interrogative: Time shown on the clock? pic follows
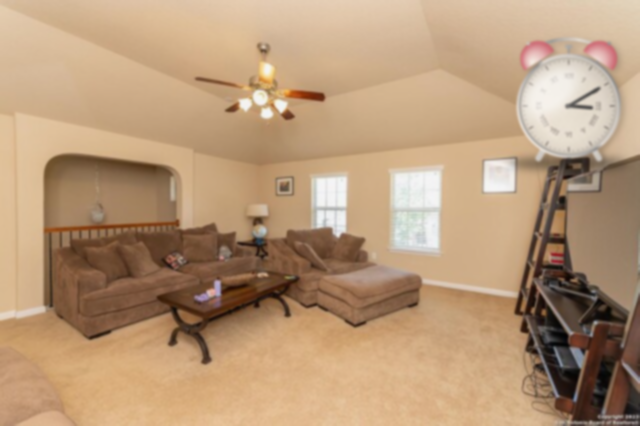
3:10
